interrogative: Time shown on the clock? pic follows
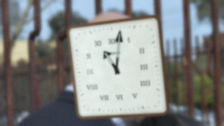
11:02
